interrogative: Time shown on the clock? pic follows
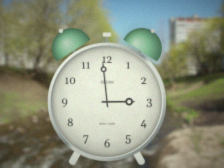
2:59
